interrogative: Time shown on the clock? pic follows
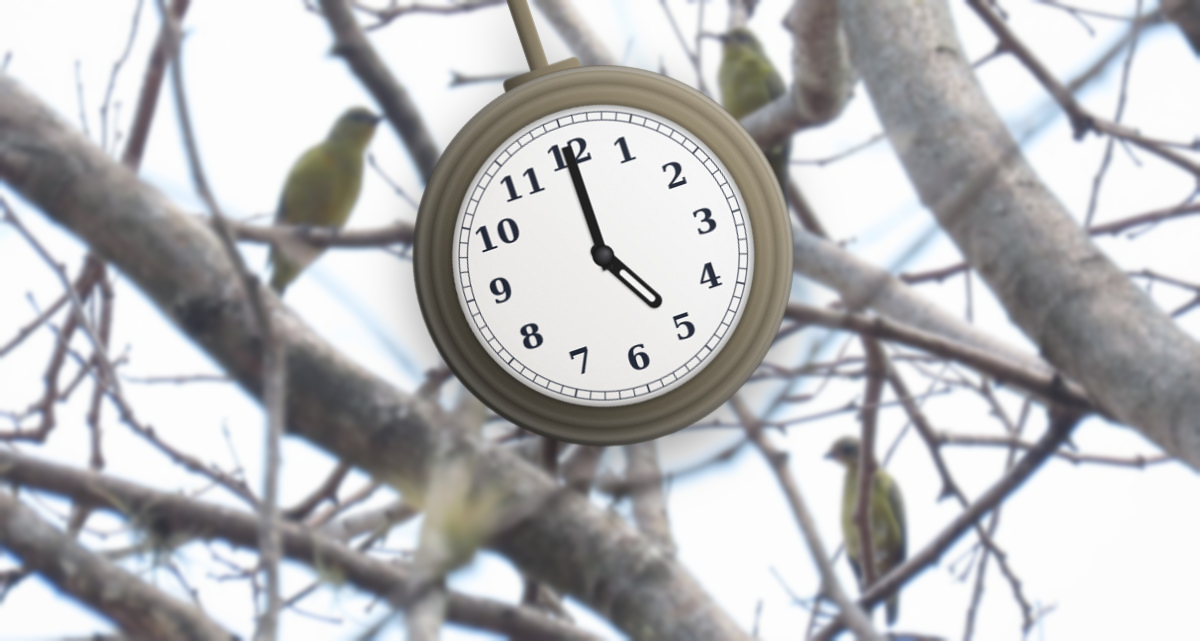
5:00
